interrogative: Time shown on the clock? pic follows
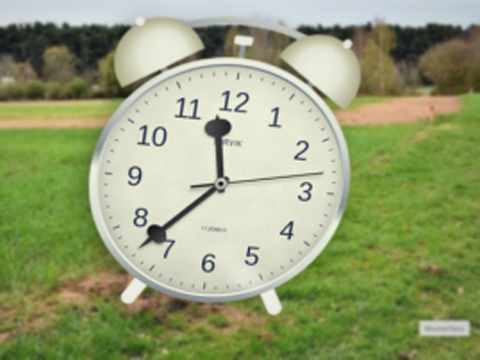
11:37:13
